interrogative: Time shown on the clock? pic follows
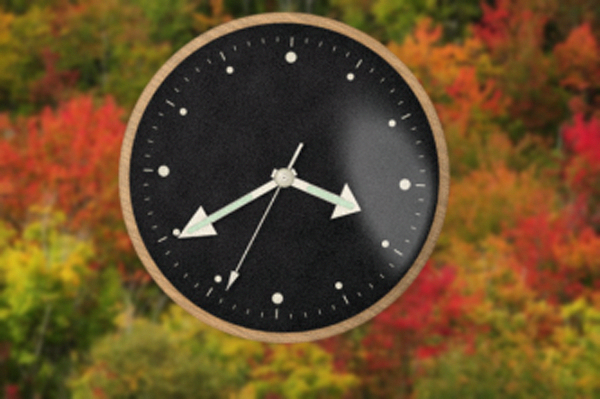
3:39:34
